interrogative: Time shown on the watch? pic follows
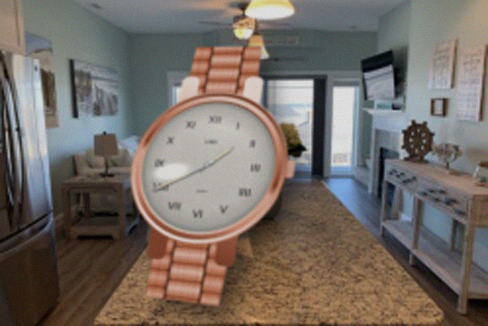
1:40
